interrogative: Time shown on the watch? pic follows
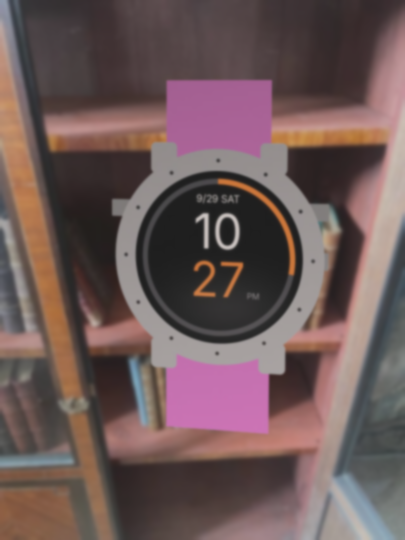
10:27
